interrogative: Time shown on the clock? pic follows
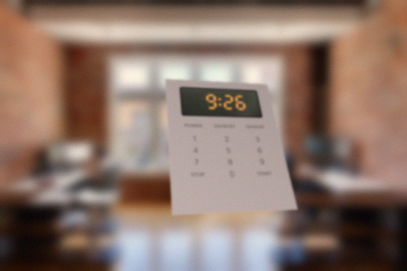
9:26
